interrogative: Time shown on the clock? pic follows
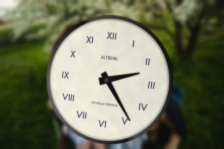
2:24
